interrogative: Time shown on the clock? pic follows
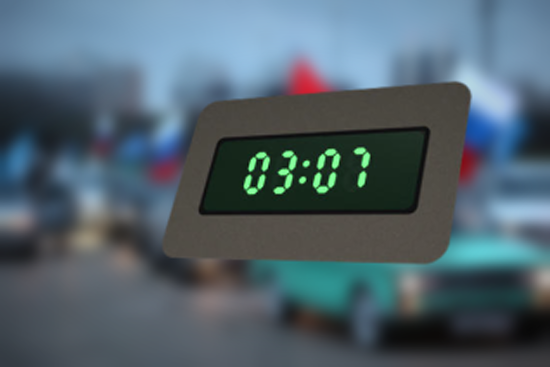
3:07
